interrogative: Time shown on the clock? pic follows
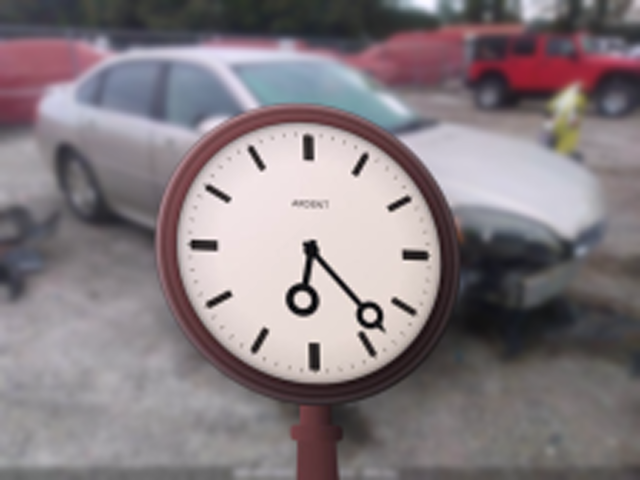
6:23
